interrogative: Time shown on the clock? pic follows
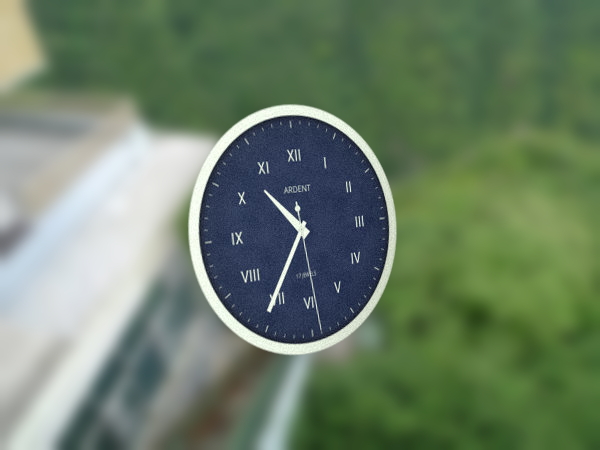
10:35:29
